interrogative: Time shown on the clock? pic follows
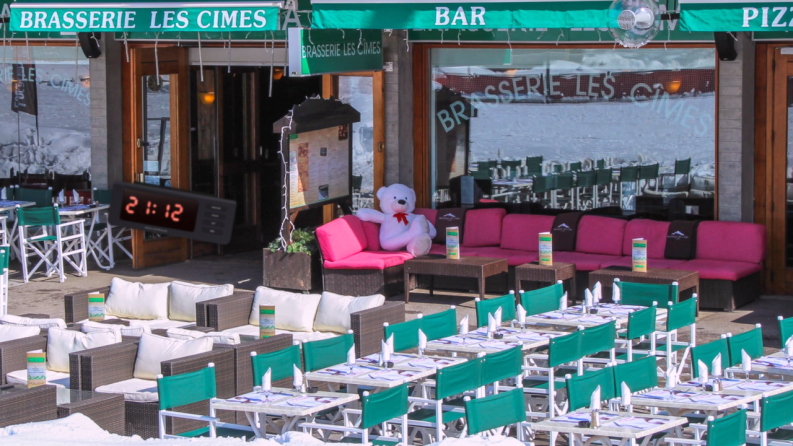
21:12
